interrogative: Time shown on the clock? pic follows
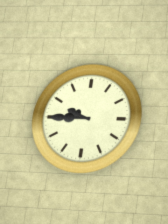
9:45
